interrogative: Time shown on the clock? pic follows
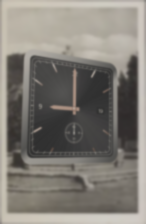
9:00
